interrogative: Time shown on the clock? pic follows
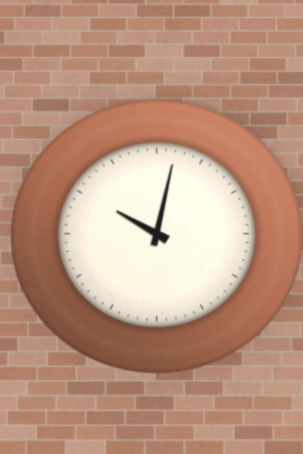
10:02
